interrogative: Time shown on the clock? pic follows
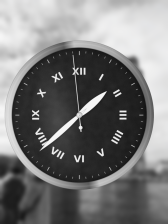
1:37:59
